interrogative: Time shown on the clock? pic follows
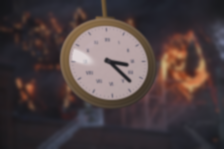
3:23
